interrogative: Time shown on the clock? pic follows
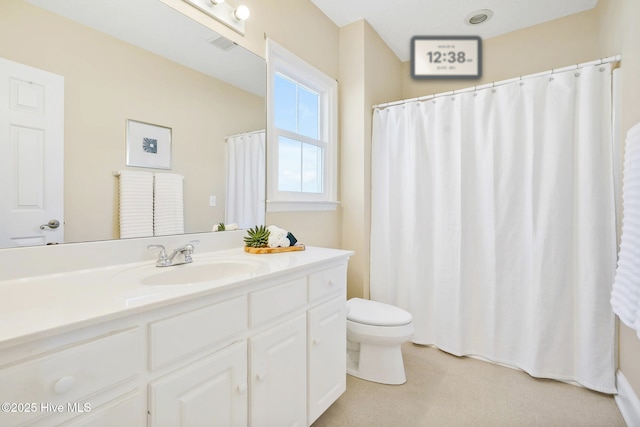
12:38
